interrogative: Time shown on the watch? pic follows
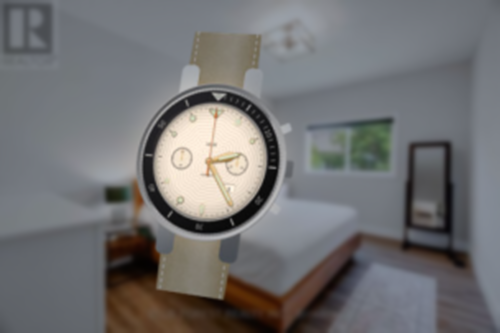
2:24
